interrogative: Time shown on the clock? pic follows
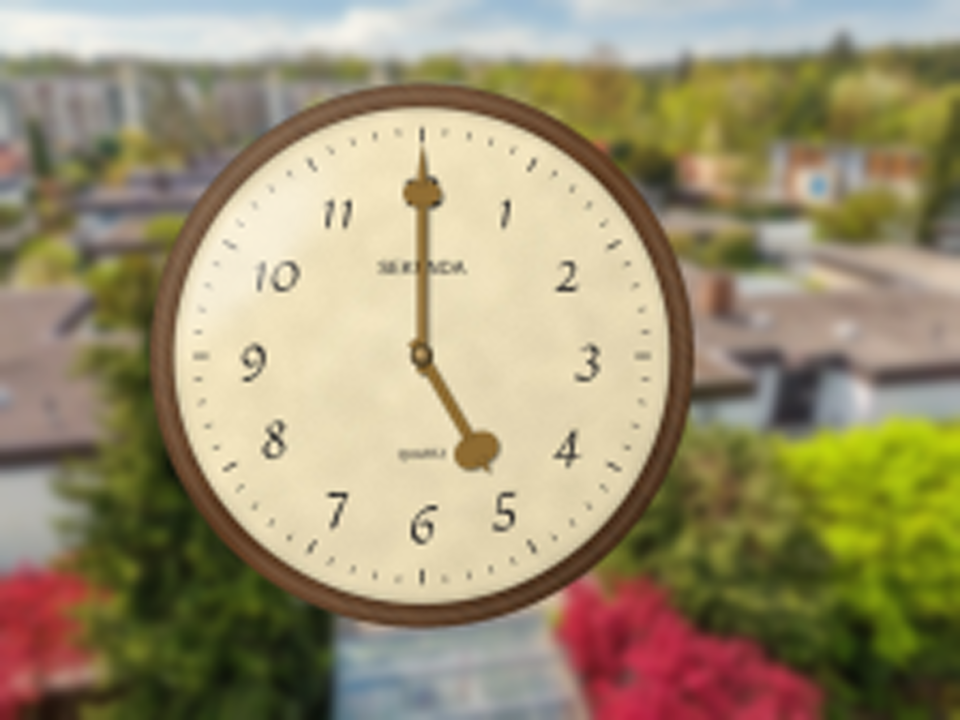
5:00
